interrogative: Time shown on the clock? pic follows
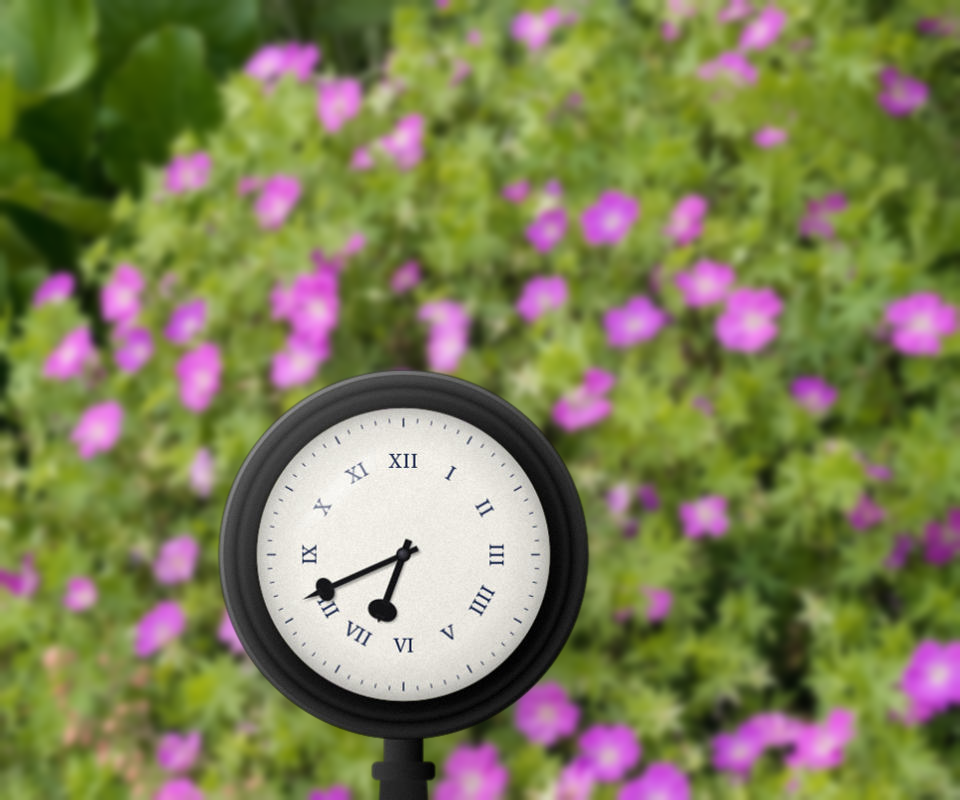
6:41
